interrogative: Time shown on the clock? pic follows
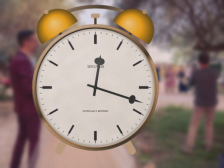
12:18
